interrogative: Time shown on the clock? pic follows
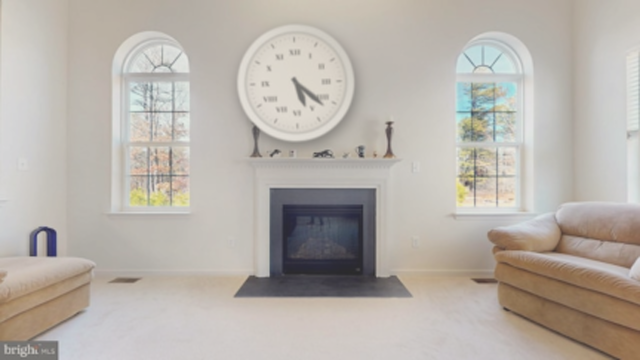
5:22
